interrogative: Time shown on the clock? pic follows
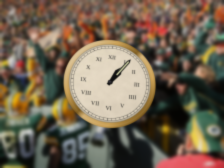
1:06
